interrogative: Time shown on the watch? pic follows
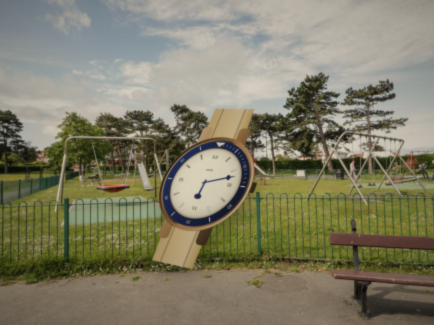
6:12
